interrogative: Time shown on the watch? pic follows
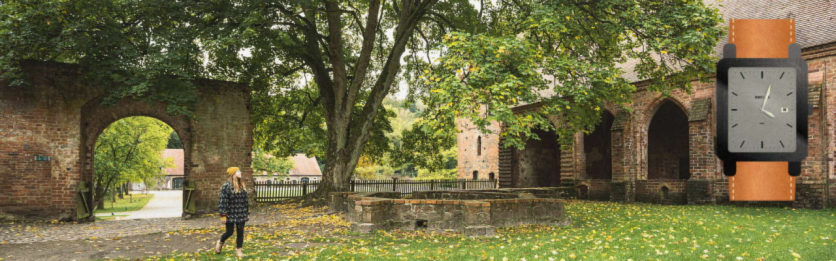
4:03
